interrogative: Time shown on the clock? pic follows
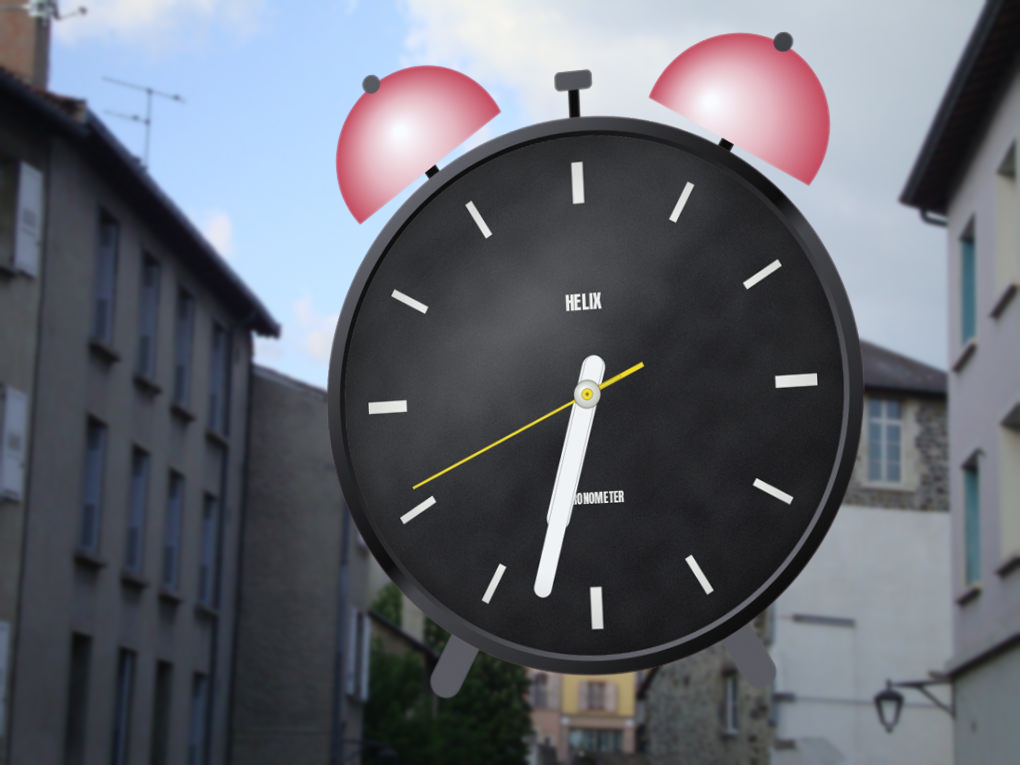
6:32:41
